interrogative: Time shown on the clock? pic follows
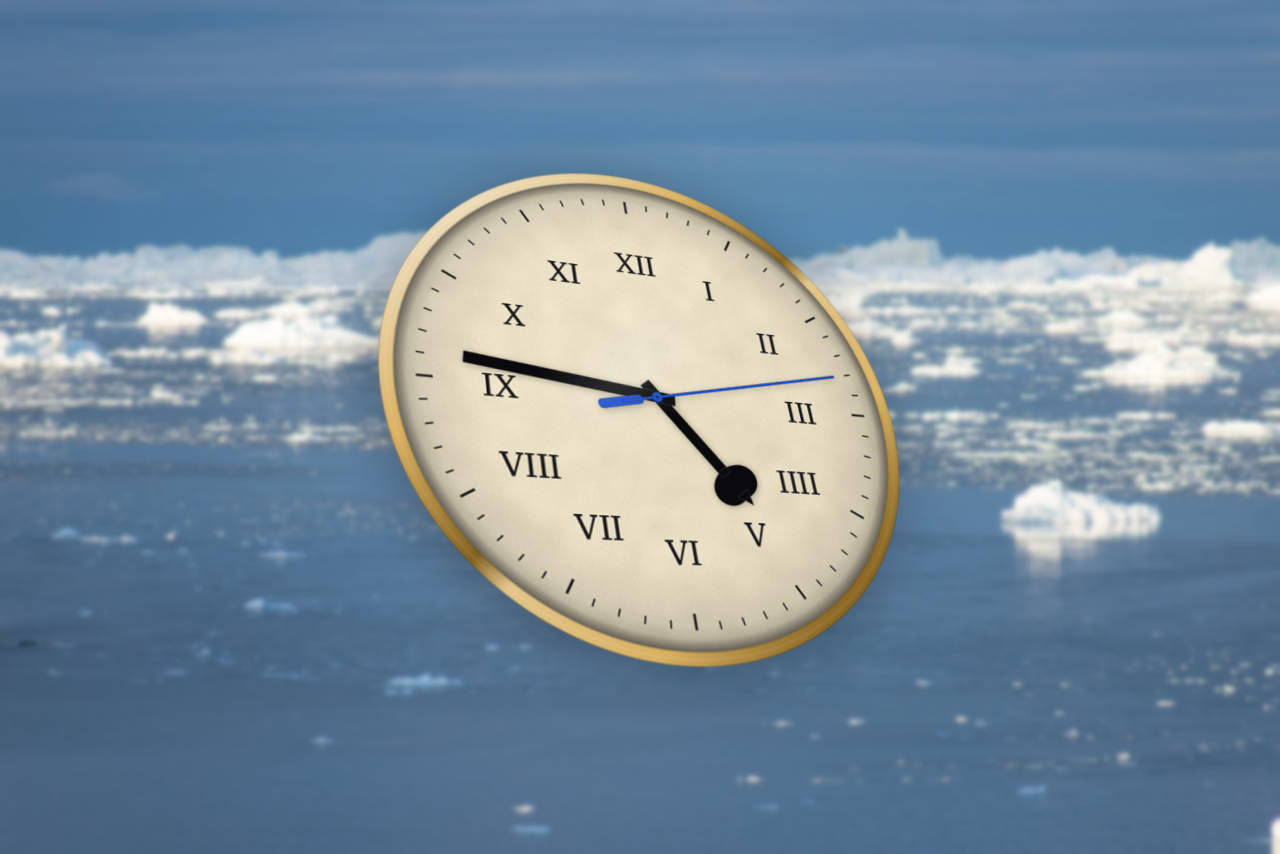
4:46:13
